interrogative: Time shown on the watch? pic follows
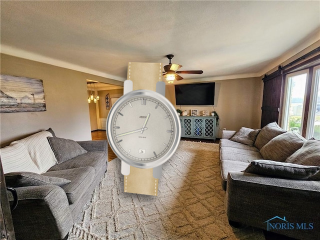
12:42
